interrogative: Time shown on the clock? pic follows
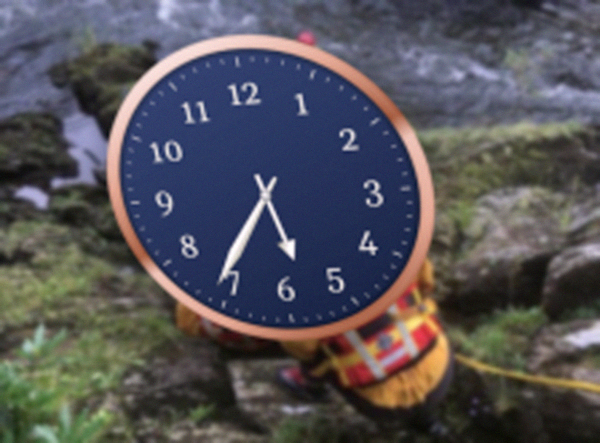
5:36
